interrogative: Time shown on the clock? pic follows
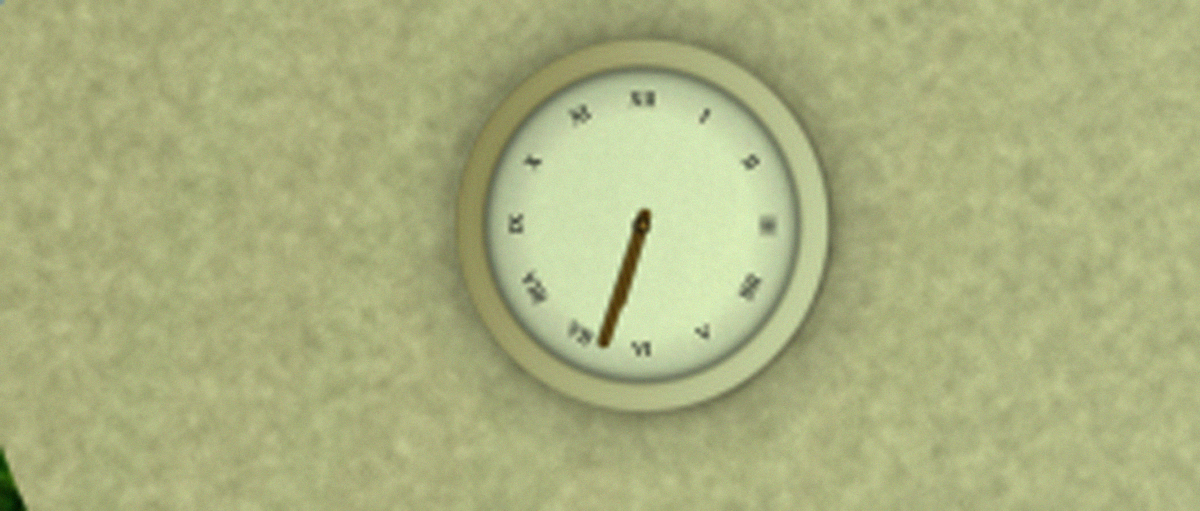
6:33
